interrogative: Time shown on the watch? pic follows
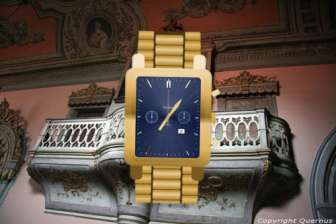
7:06
